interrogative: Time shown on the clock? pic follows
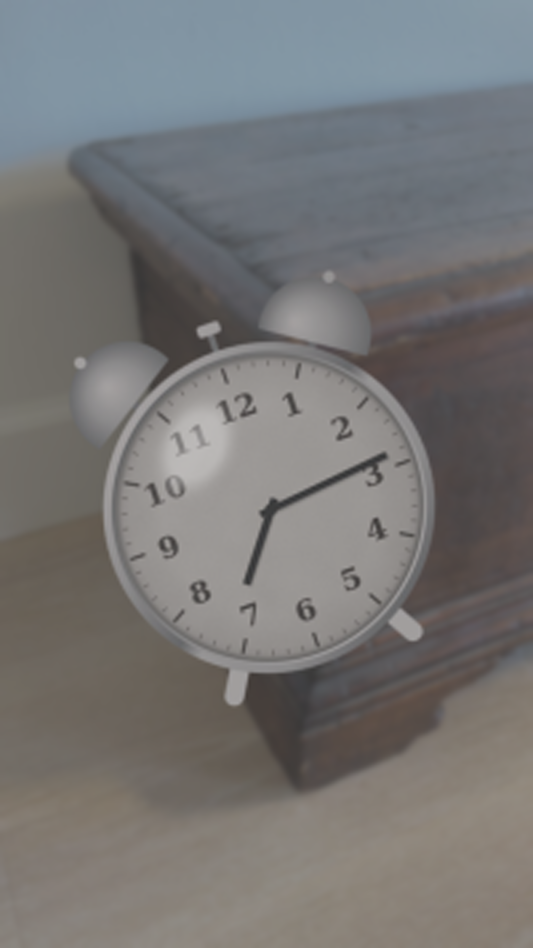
7:14
